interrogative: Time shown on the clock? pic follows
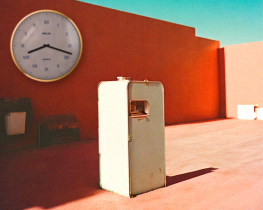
8:18
